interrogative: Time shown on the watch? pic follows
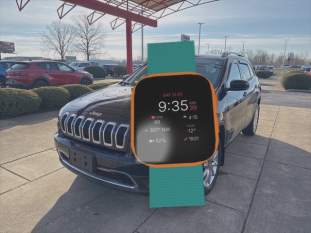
9:35
